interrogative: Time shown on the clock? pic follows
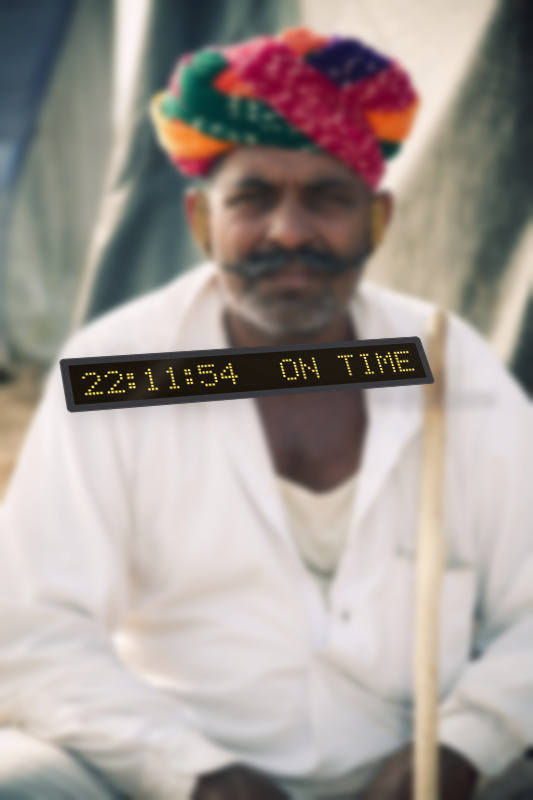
22:11:54
